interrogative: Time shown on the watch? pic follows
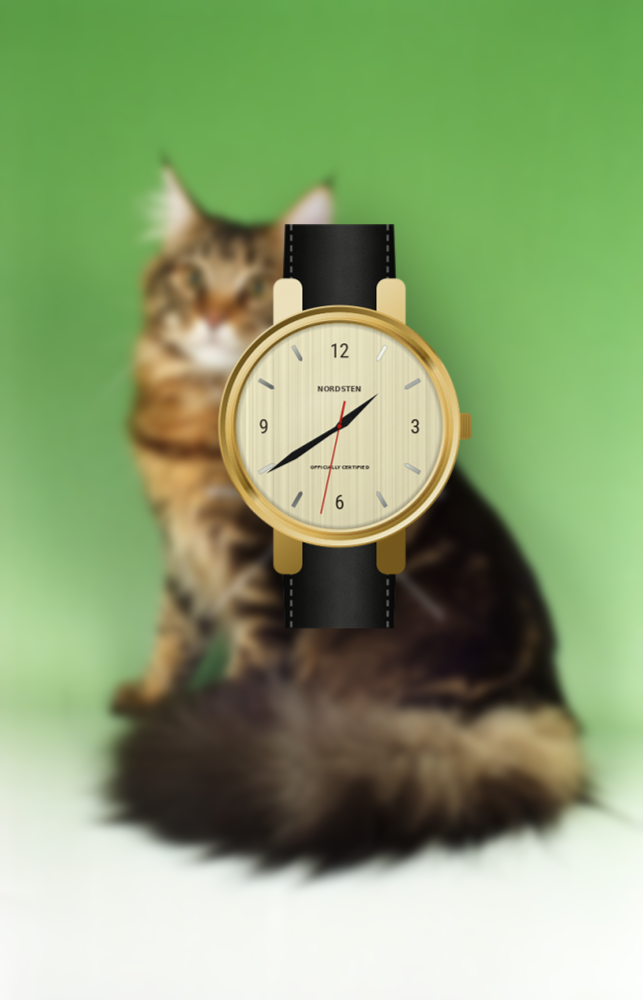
1:39:32
